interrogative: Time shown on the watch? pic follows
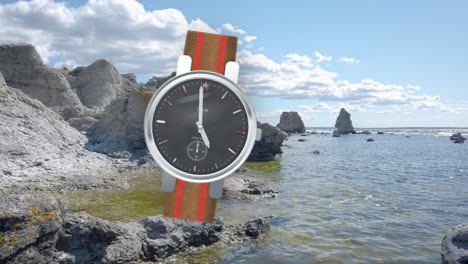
4:59
